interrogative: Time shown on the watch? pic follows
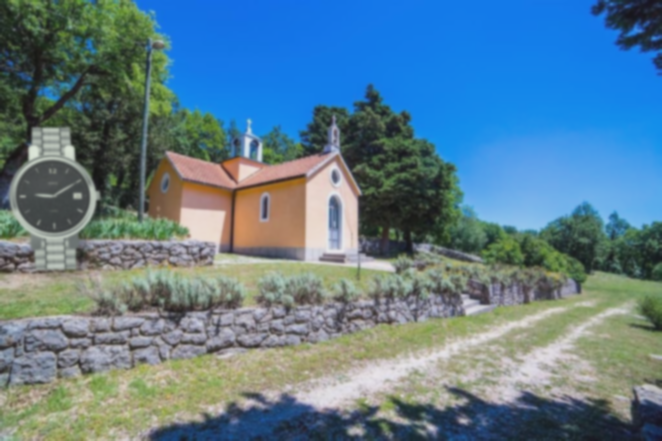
9:10
